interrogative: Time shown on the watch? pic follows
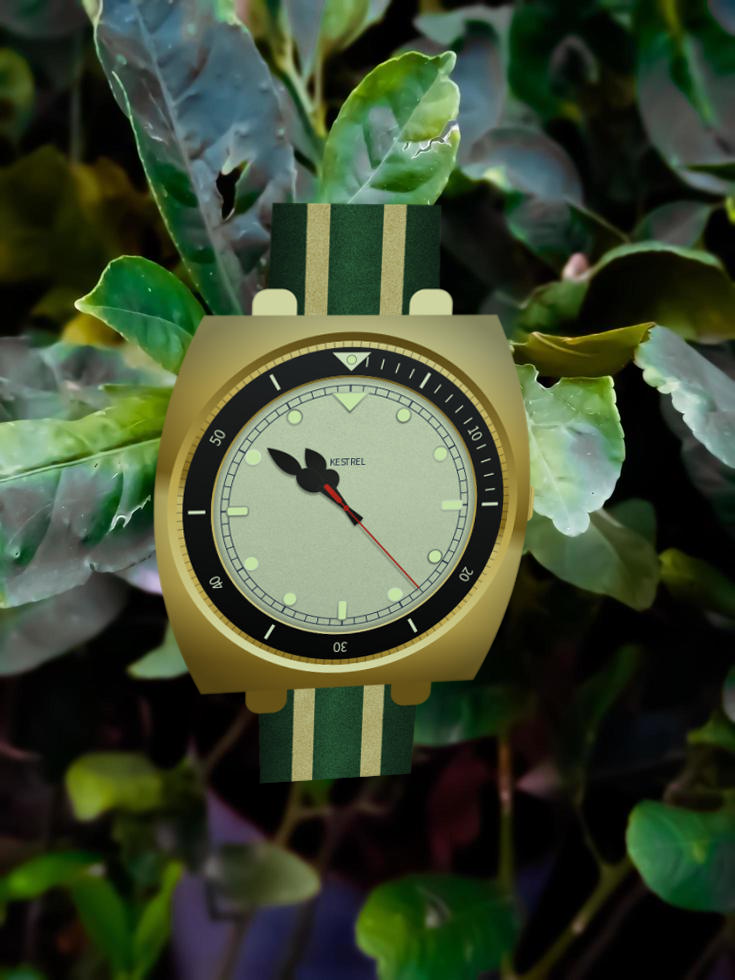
10:51:23
